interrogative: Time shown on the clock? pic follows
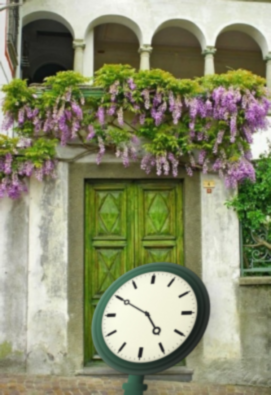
4:50
